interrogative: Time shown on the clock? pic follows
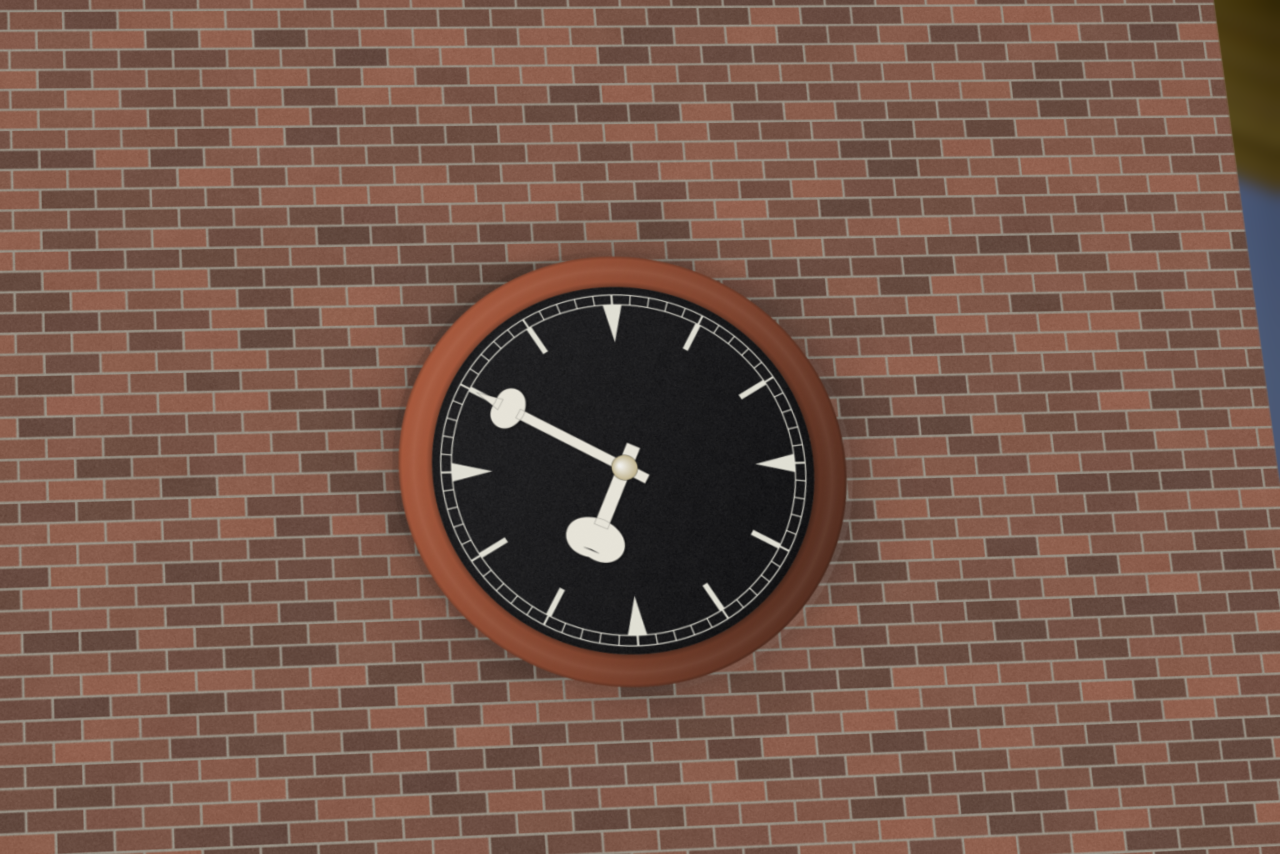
6:50
